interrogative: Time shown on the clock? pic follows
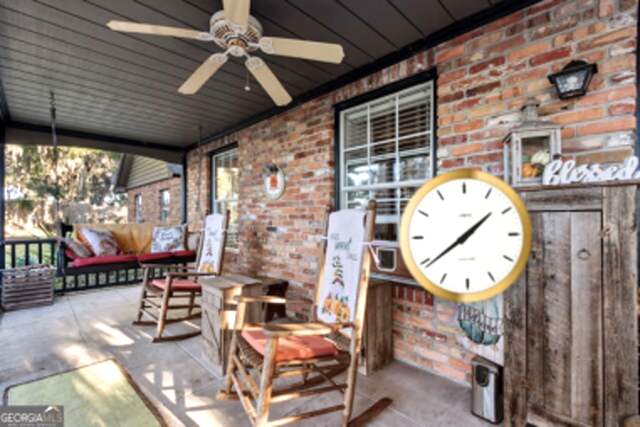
1:39
